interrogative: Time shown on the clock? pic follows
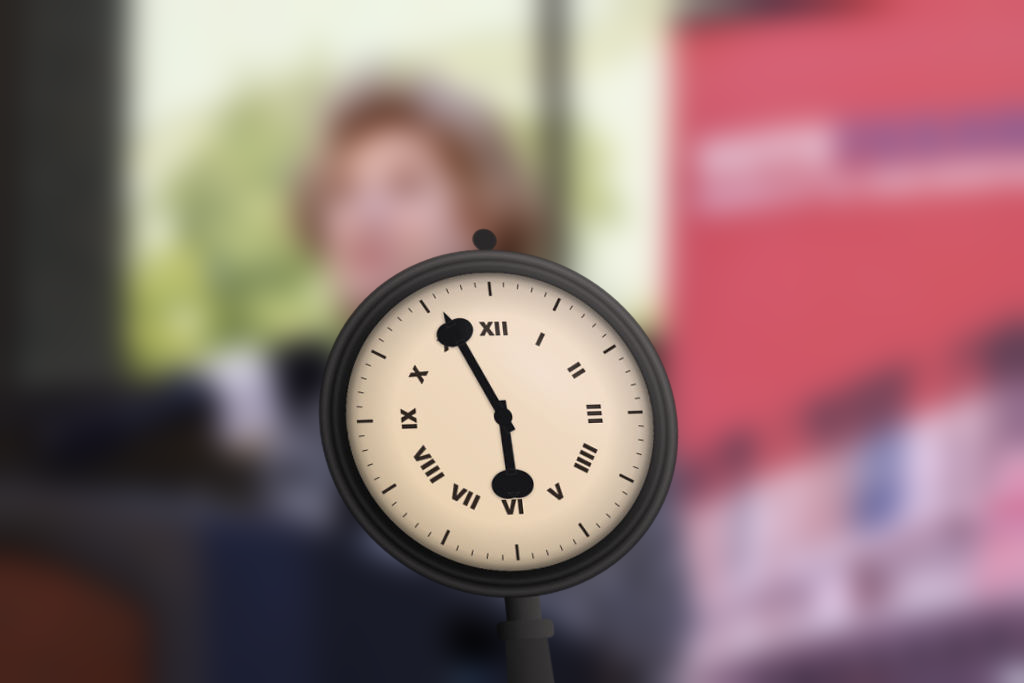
5:56
